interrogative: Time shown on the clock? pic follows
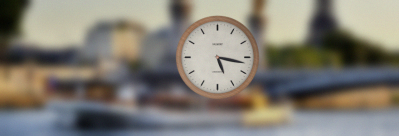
5:17
